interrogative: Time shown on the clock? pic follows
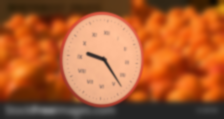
9:23
